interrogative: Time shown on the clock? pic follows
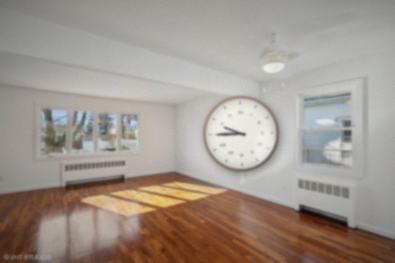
9:45
